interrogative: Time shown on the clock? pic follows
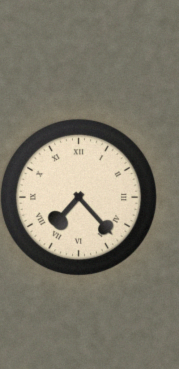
7:23
